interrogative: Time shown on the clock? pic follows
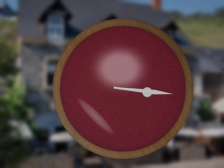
3:16
